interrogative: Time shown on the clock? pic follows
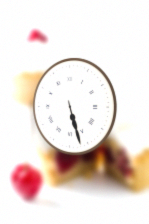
5:27
